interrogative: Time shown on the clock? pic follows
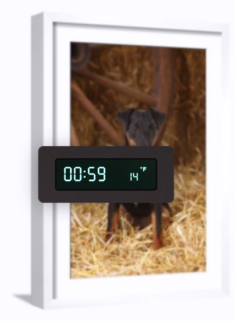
0:59
